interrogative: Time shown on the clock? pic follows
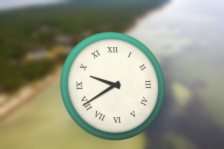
9:40
